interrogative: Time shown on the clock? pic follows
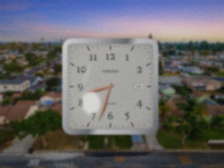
8:33
